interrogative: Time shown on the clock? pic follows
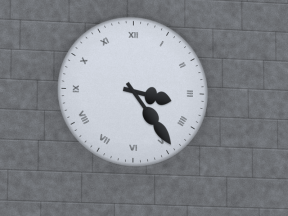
3:24
